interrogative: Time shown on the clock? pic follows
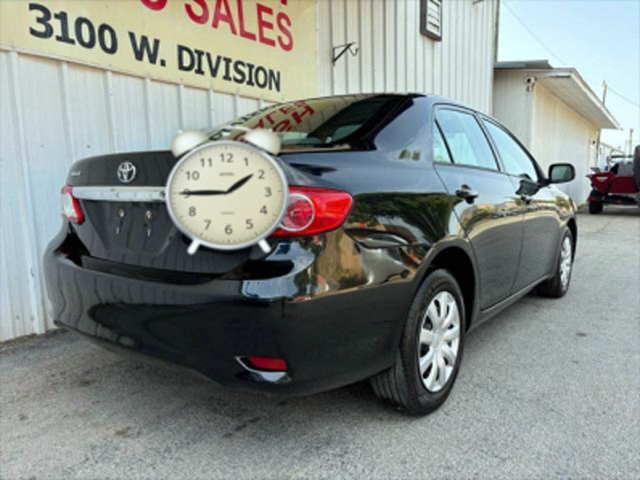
1:45
